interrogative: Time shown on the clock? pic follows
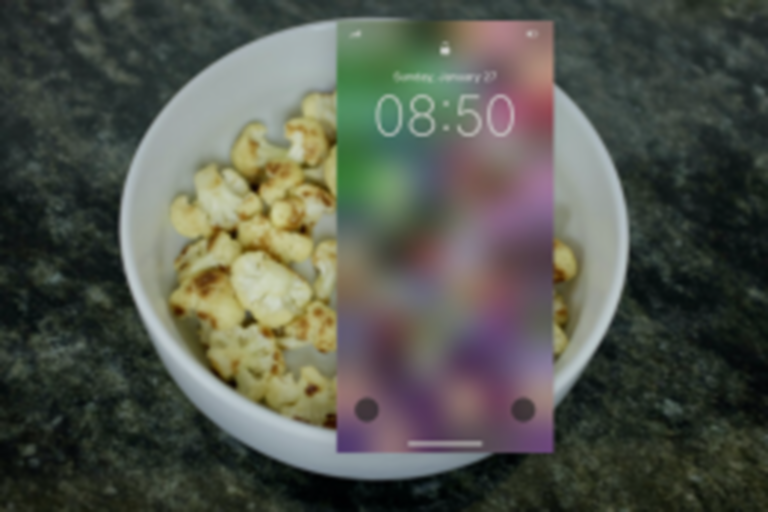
8:50
